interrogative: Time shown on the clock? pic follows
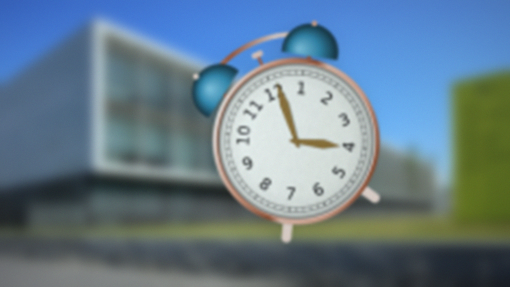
4:01
